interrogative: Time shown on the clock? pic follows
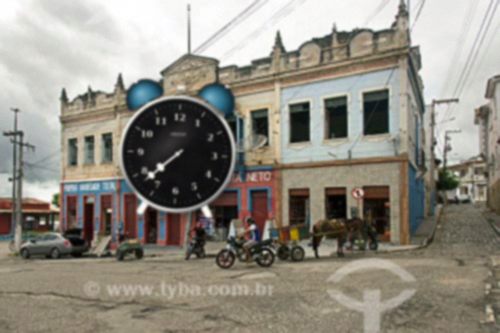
7:38
